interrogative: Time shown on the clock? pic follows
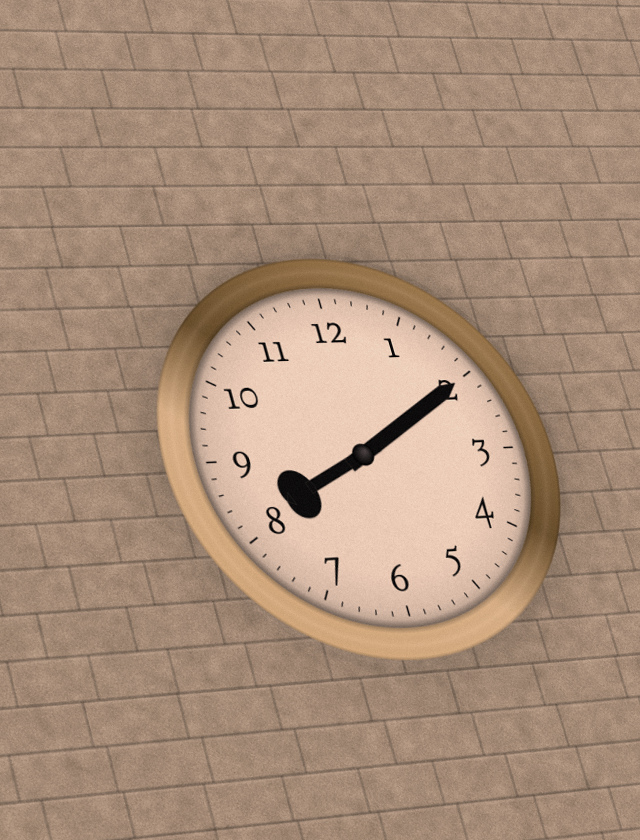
8:10
